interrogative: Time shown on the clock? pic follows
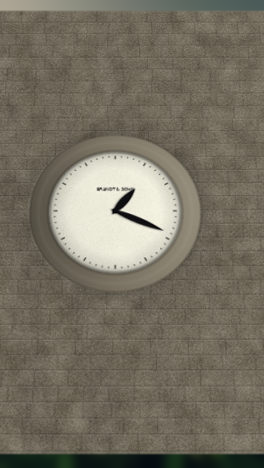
1:19
